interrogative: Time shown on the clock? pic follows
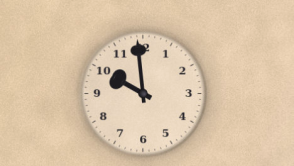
9:59
